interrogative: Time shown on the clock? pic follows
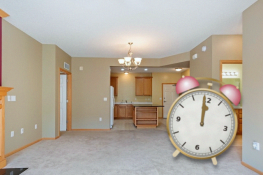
11:59
